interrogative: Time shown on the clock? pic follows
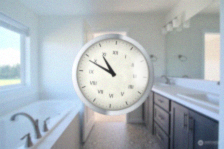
10:49
